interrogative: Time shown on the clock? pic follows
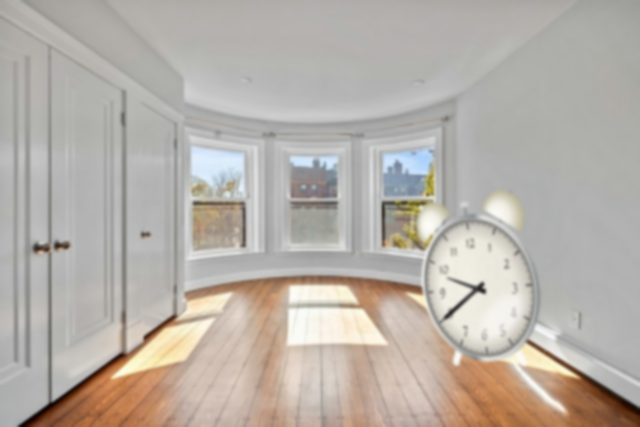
9:40
